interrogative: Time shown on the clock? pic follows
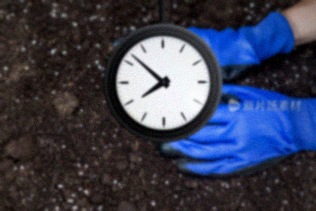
7:52
